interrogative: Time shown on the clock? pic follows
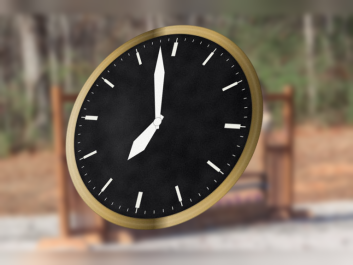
6:58
